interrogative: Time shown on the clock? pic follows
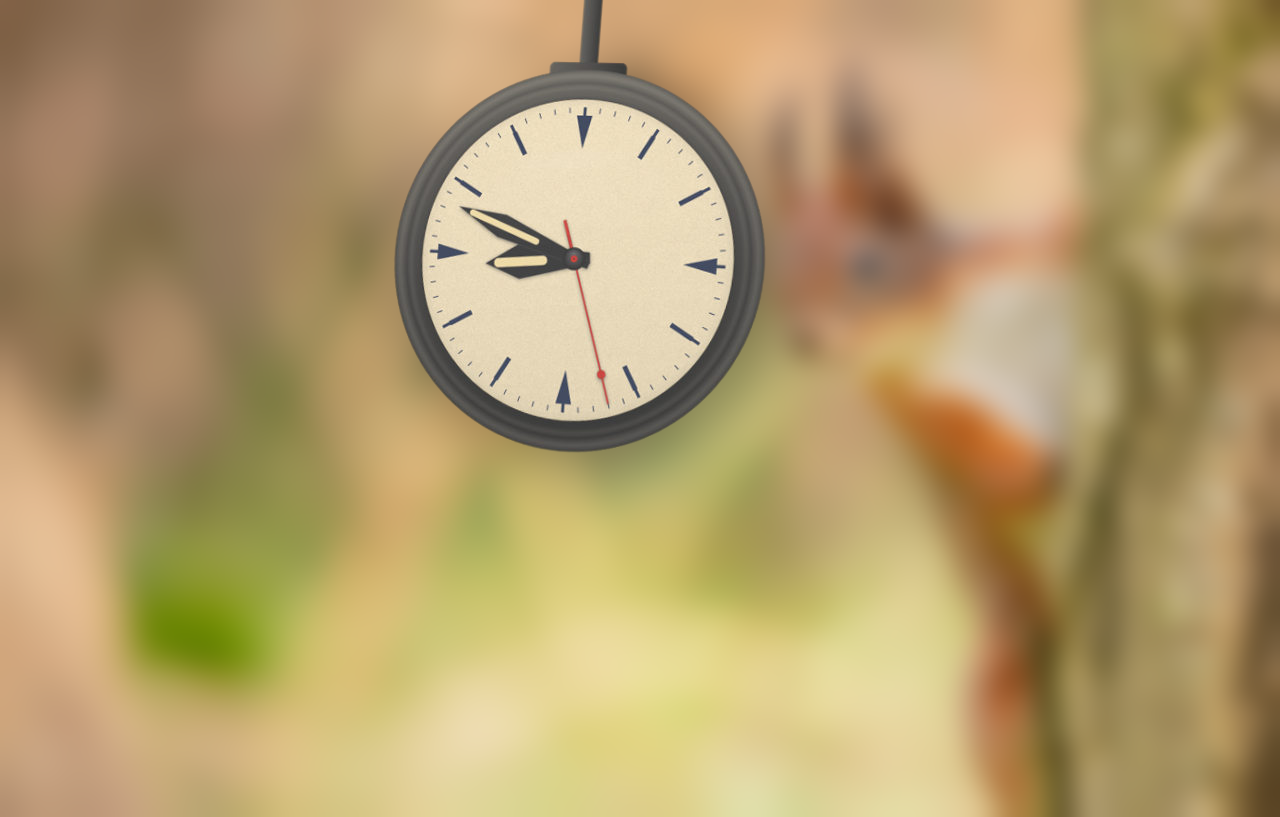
8:48:27
